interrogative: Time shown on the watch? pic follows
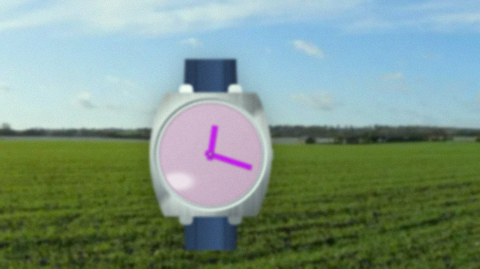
12:18
